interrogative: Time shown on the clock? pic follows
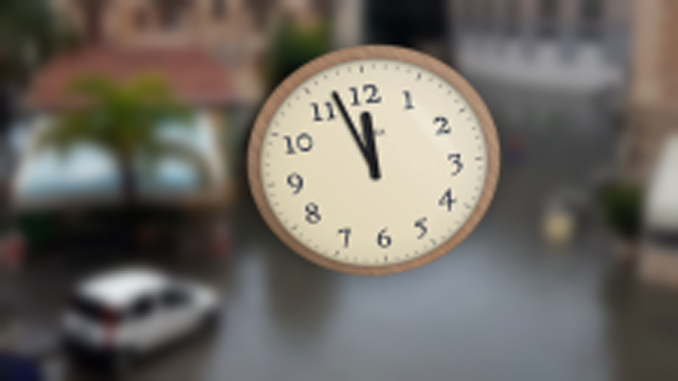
11:57
